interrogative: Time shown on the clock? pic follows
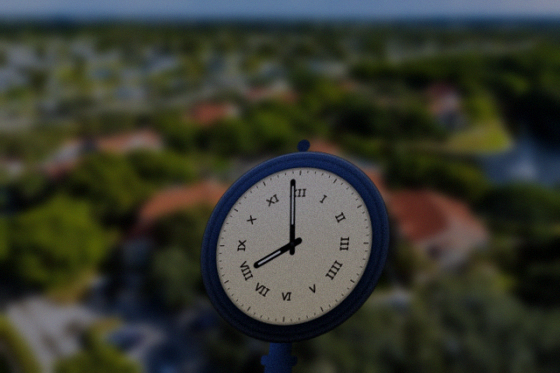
7:59
